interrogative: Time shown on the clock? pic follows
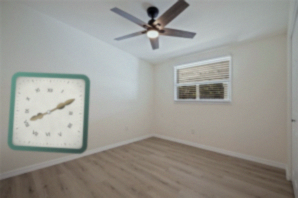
8:10
